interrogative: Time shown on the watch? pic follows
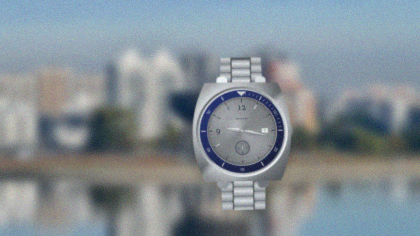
9:17
